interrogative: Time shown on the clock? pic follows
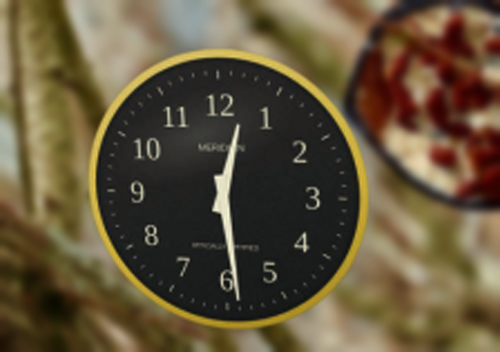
12:29
